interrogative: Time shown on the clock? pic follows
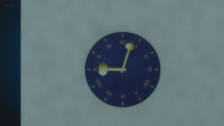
9:03
